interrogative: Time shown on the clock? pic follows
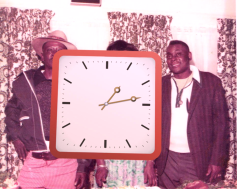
1:13
